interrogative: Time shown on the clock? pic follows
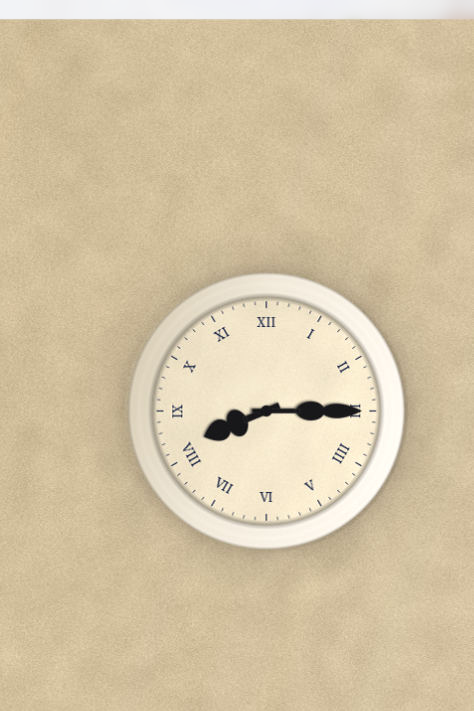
8:15
